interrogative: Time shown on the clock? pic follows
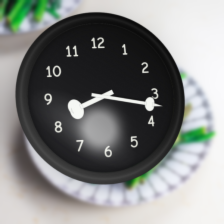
8:17
